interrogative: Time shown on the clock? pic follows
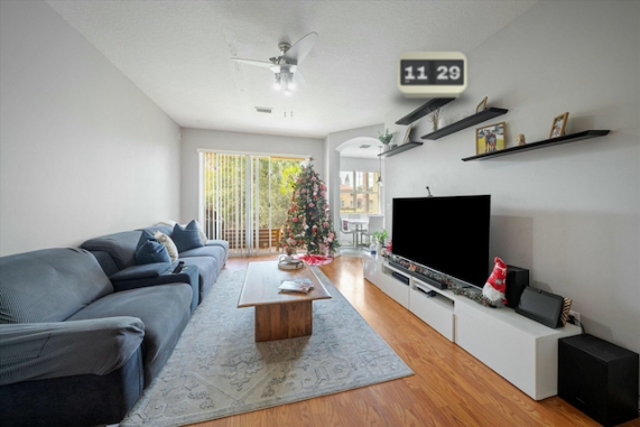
11:29
